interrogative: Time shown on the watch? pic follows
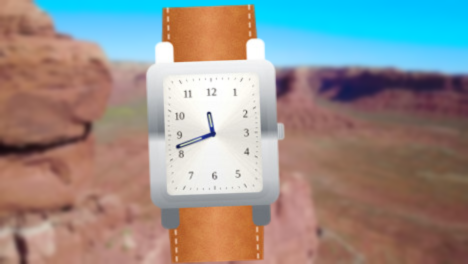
11:42
